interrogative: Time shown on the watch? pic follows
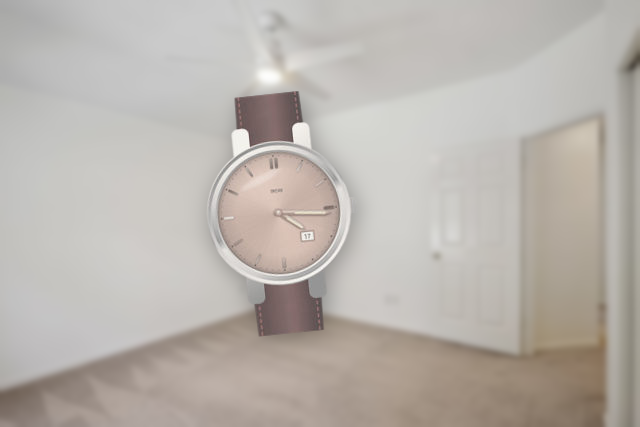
4:16
